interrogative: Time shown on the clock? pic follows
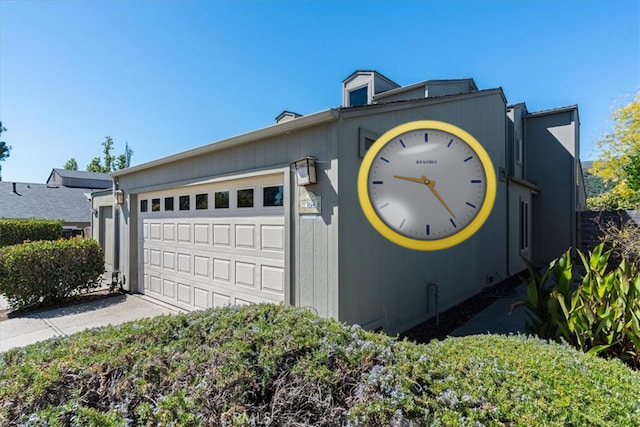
9:24
